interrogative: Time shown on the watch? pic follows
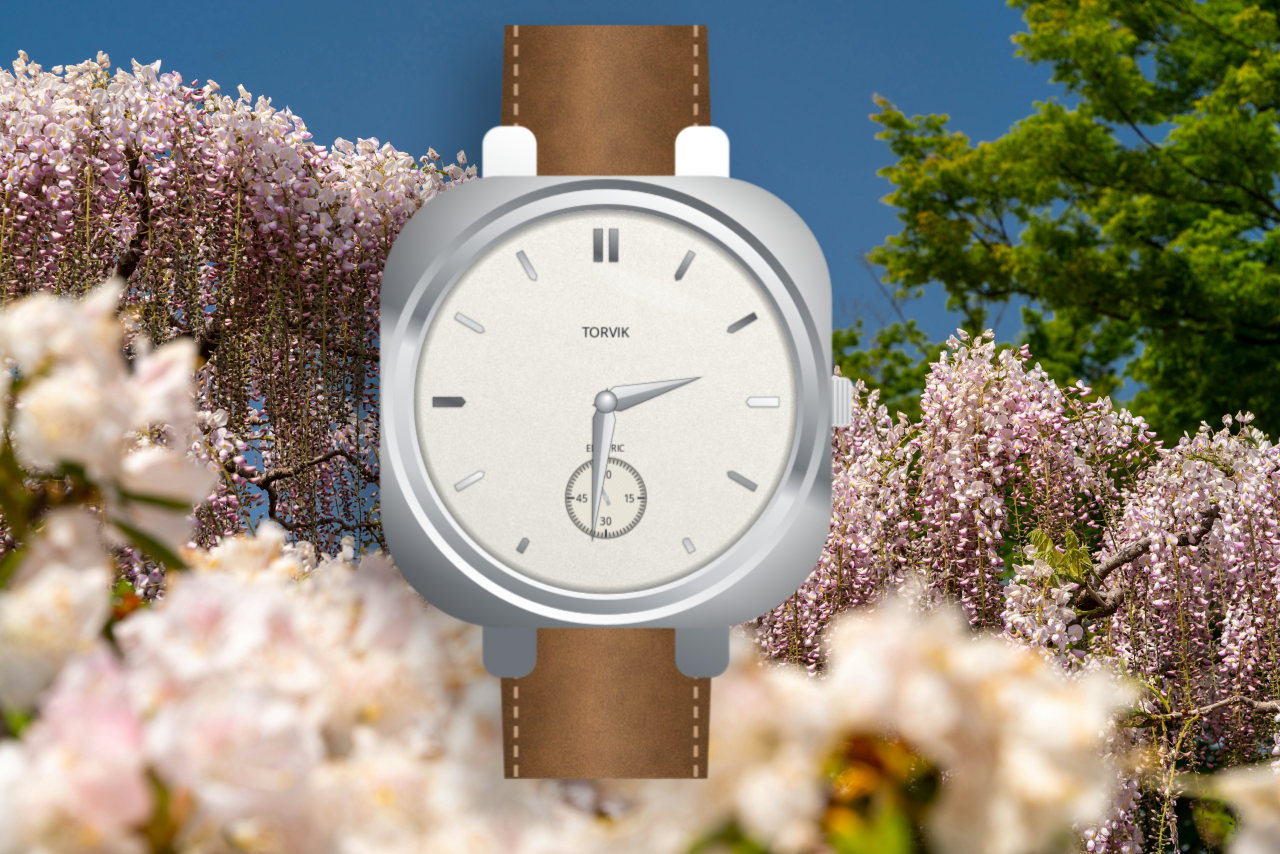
2:30:56
